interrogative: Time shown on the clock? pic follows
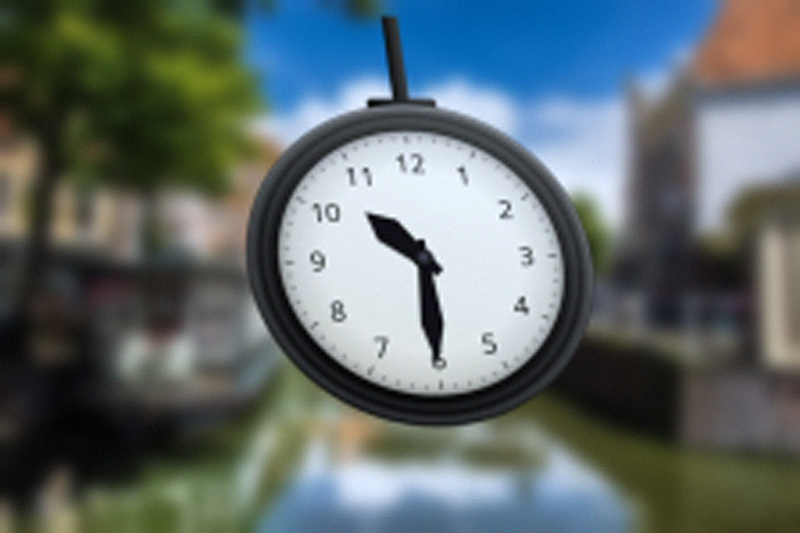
10:30
